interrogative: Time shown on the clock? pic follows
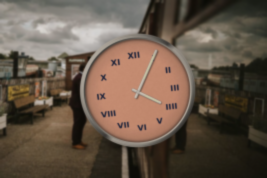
4:05
